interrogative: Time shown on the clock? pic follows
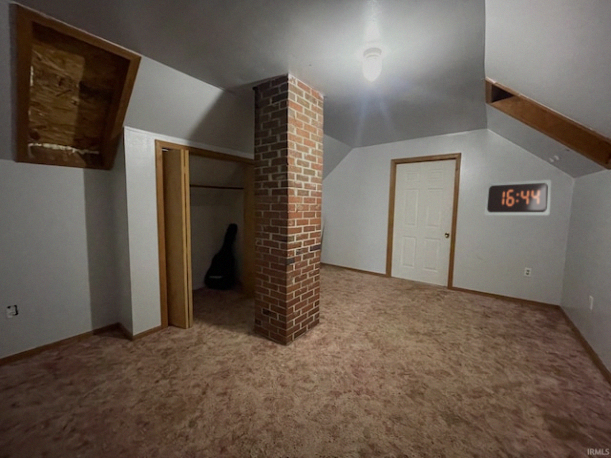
16:44
